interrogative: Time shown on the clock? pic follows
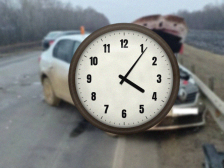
4:06
